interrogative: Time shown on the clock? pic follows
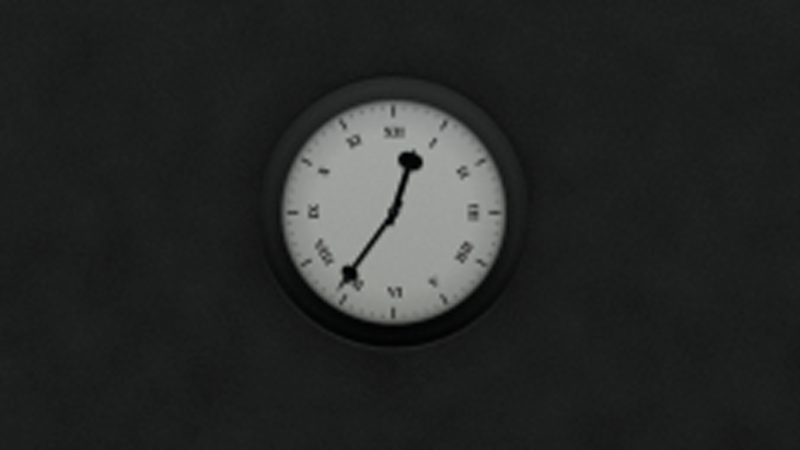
12:36
